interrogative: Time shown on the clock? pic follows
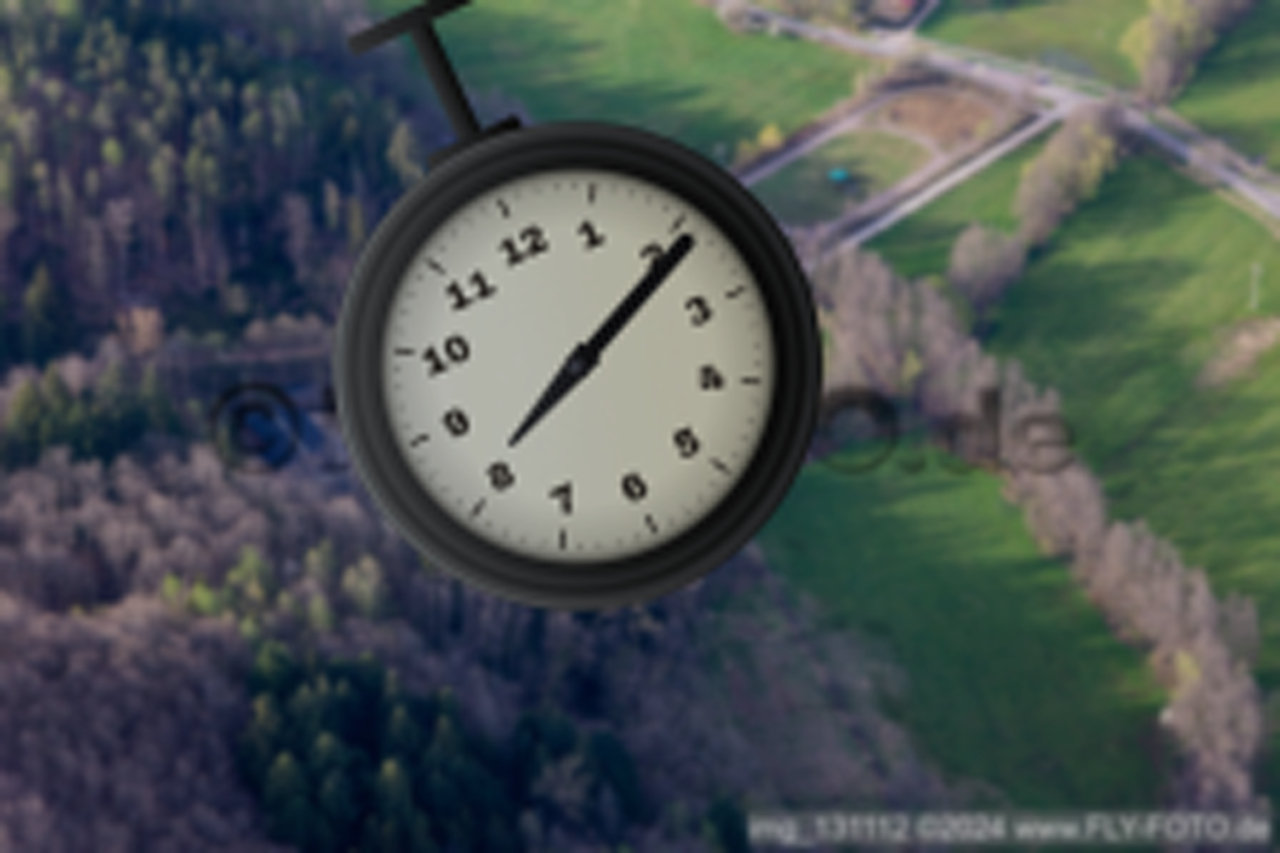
8:11
